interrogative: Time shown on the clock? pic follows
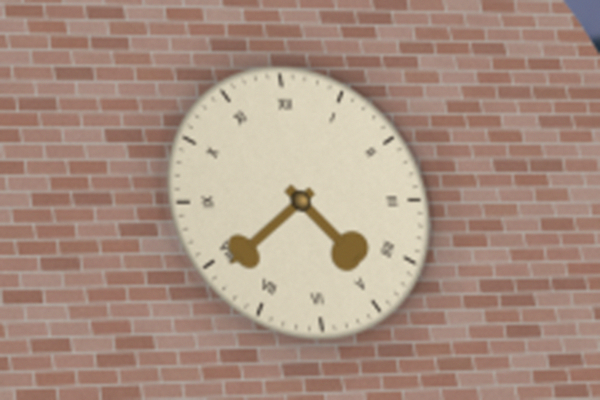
4:39
